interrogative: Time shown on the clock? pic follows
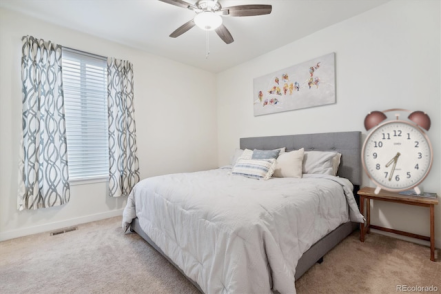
7:33
